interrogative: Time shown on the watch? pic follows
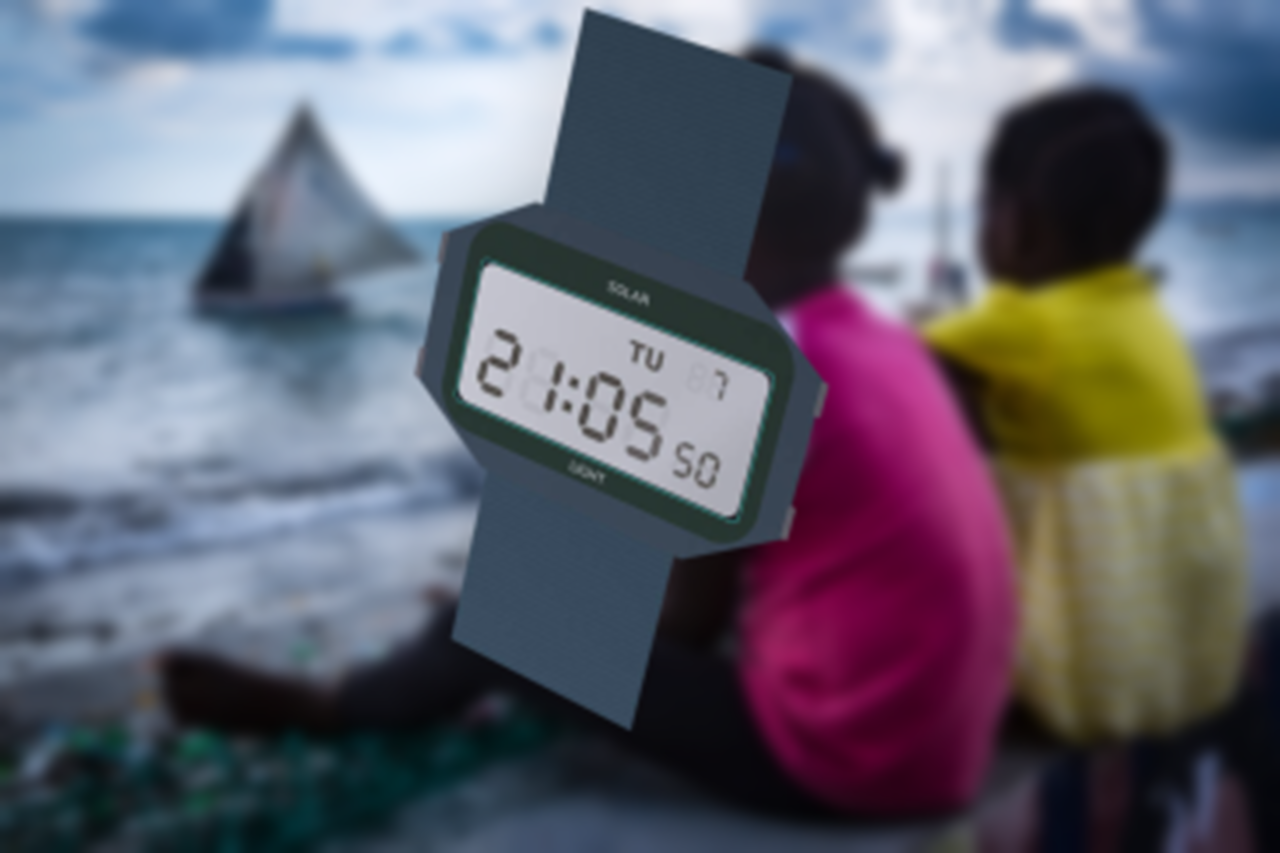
21:05:50
